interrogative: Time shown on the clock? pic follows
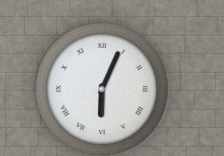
6:04
